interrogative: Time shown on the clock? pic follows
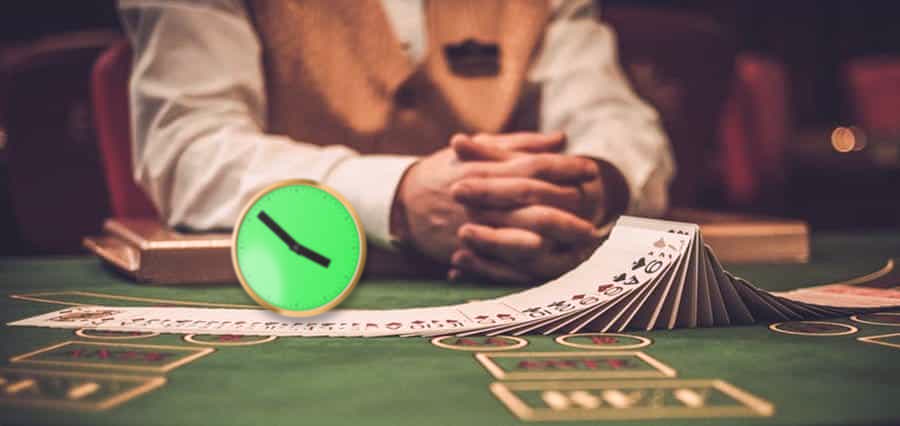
3:52
